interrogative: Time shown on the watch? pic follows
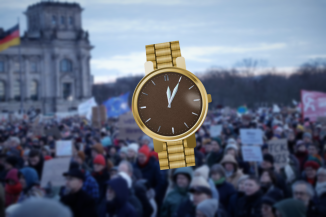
12:05
